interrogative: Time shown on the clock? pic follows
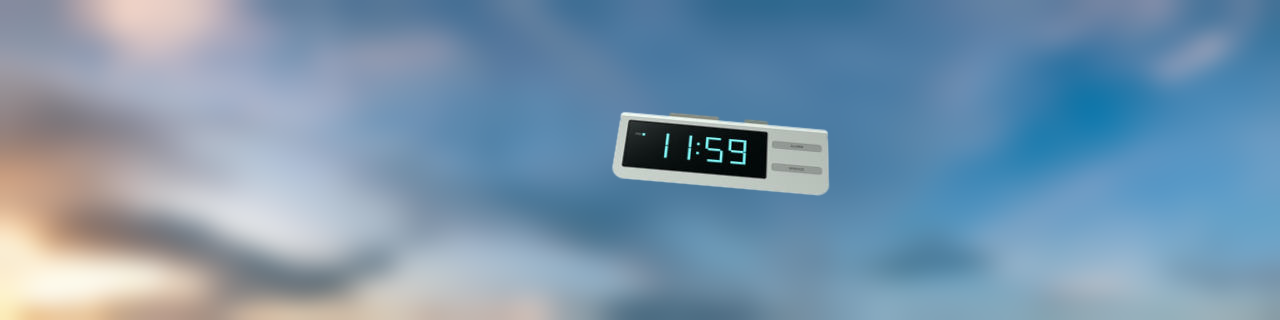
11:59
